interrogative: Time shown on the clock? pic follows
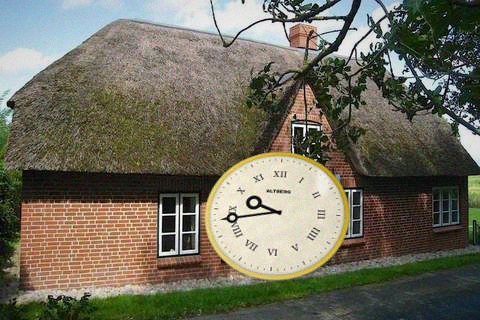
9:43
